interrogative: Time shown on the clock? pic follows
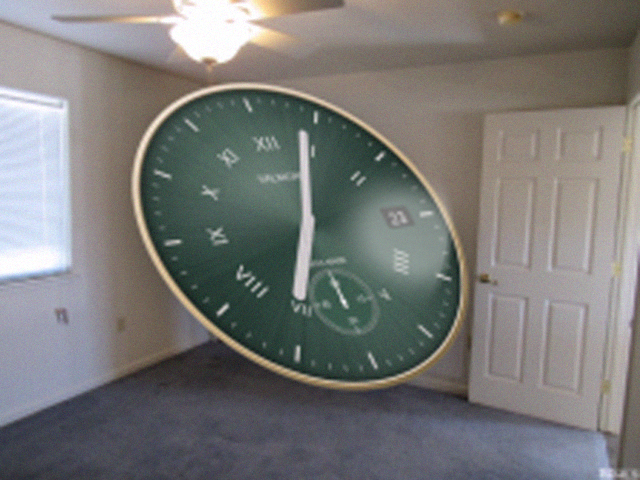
7:04
